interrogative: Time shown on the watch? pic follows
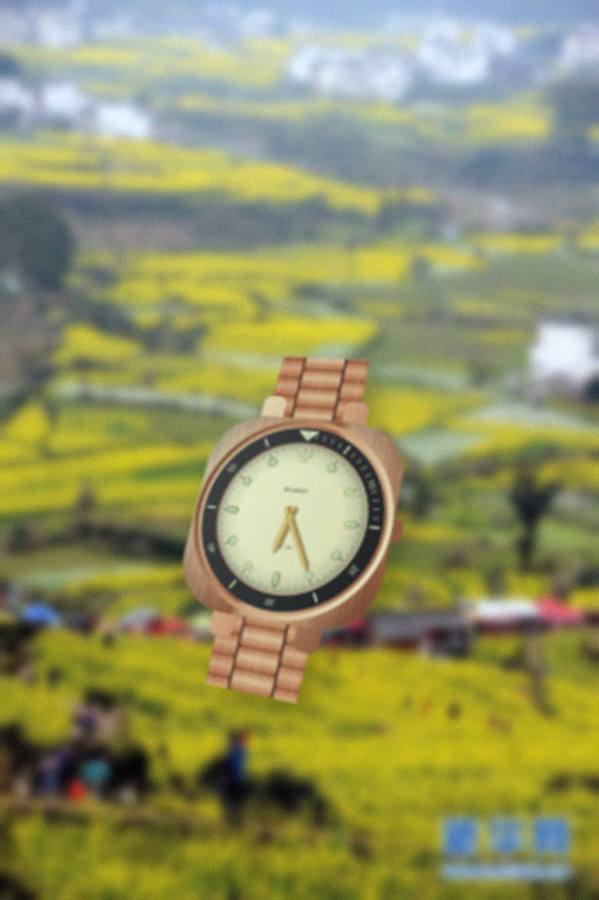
6:25
